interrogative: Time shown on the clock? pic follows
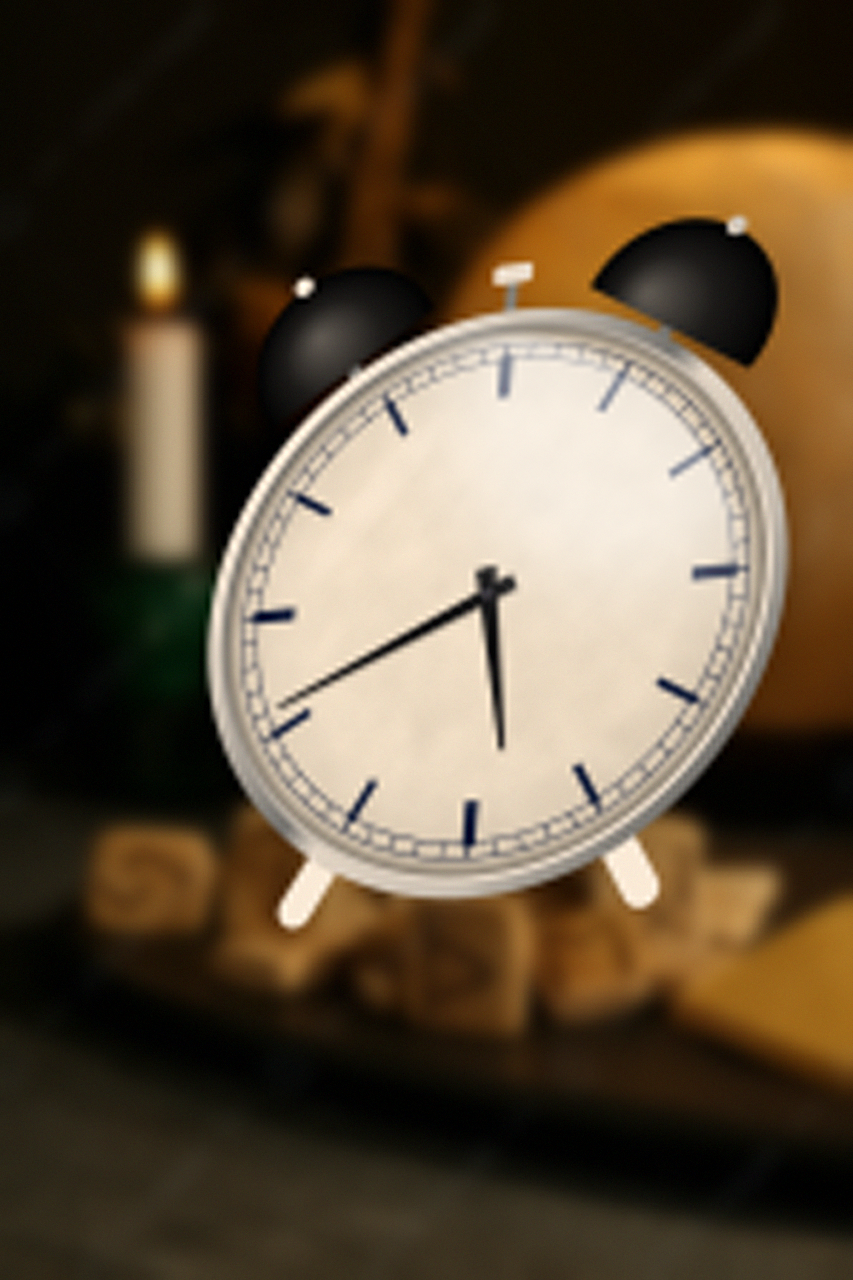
5:41
